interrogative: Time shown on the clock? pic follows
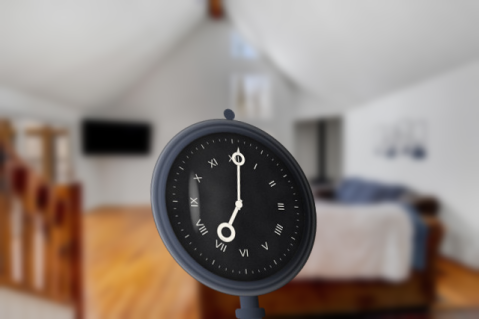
7:01
